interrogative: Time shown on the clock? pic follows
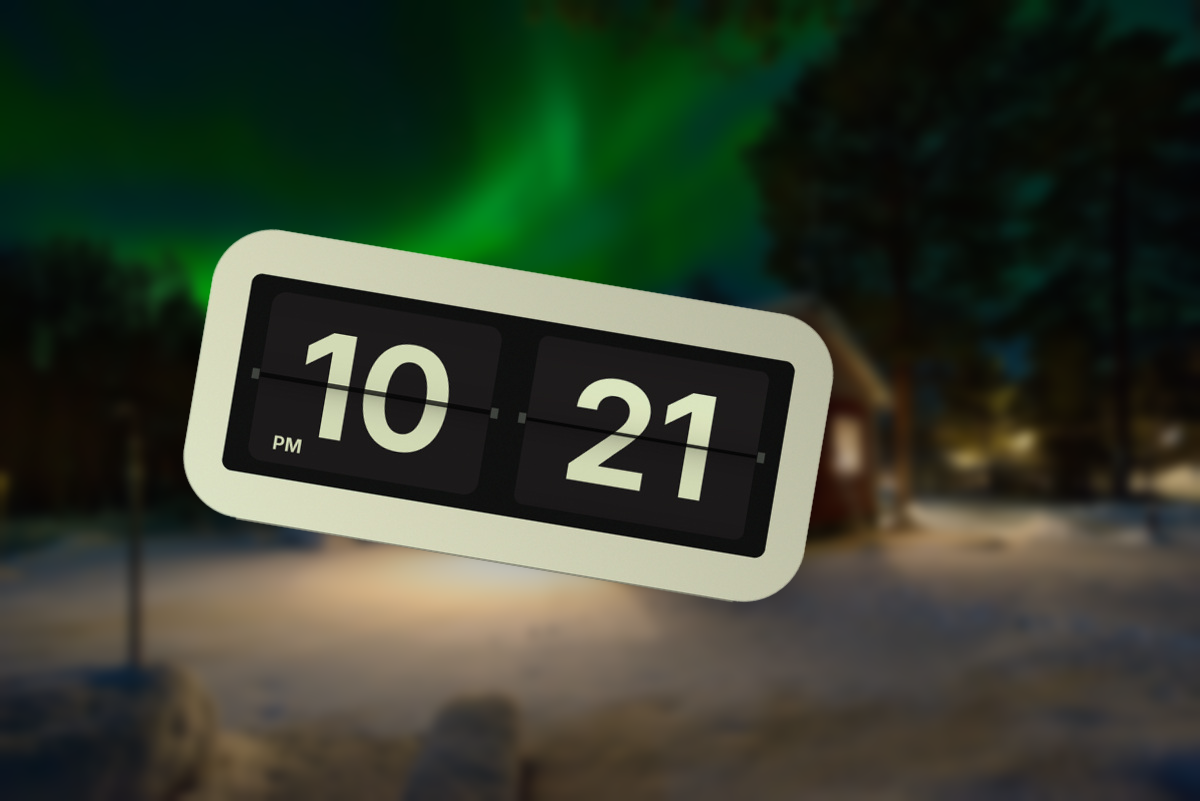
10:21
